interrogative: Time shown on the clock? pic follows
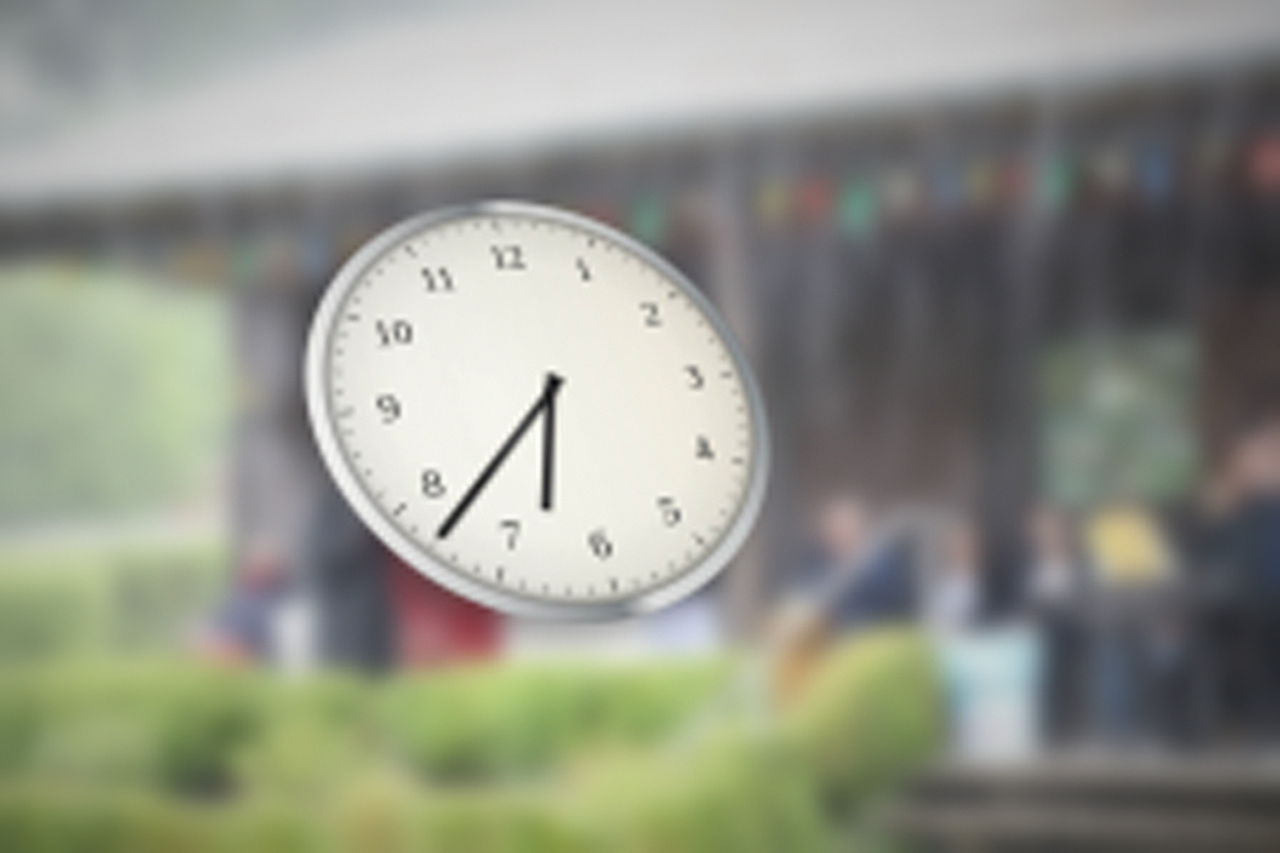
6:38
